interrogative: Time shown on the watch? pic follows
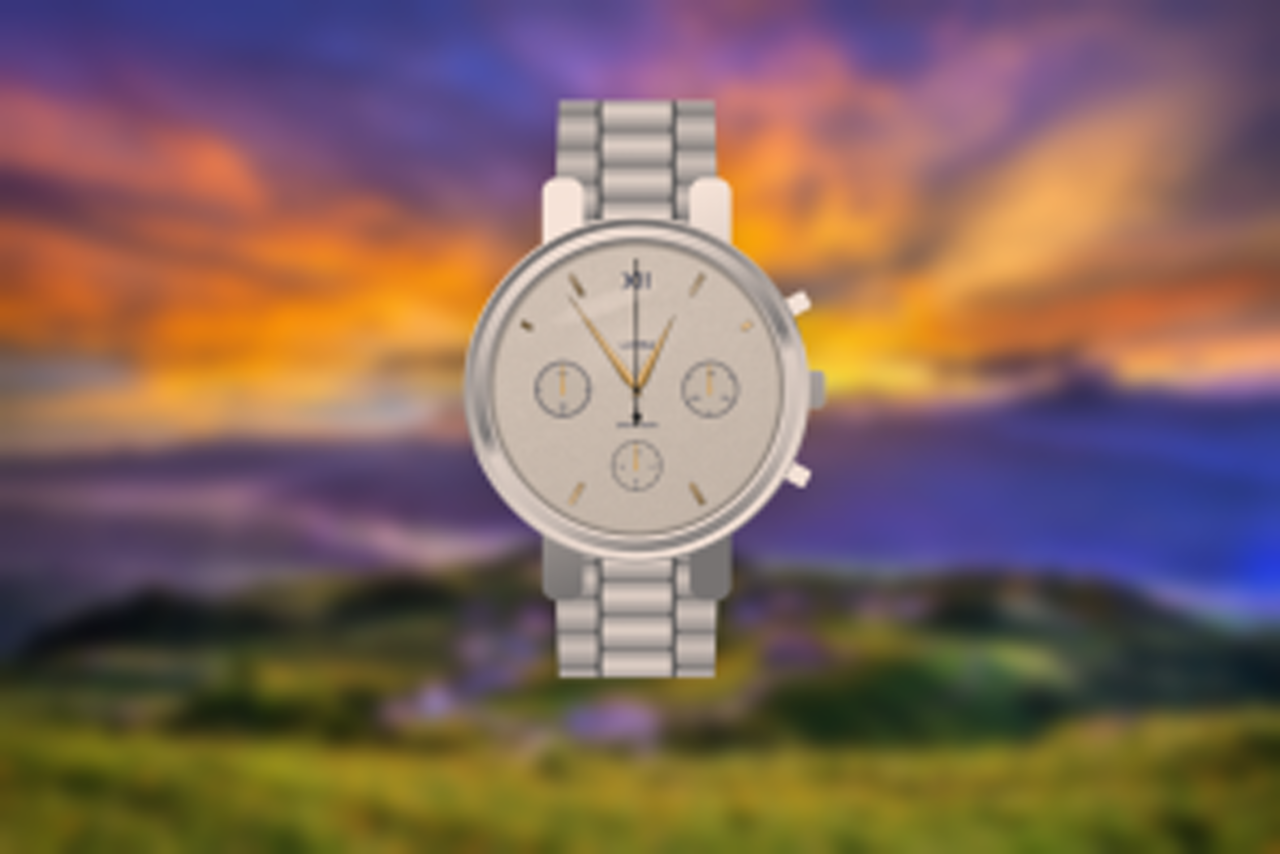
12:54
